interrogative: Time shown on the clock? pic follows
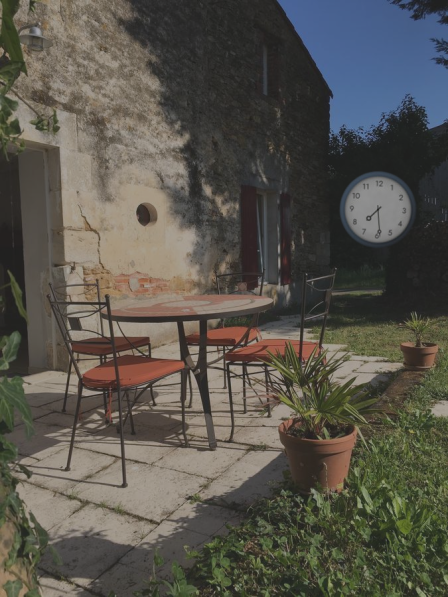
7:29
